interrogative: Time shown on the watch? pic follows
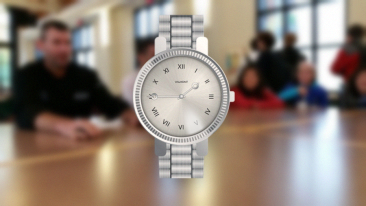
1:45
